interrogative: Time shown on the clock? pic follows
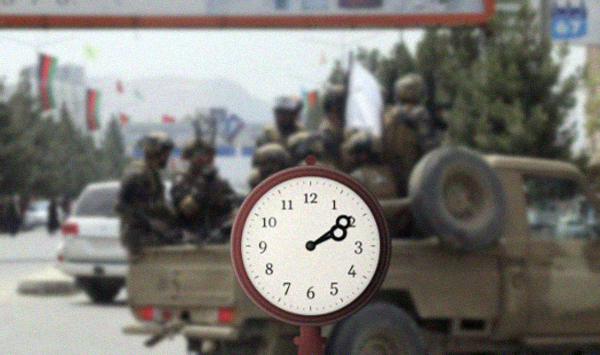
2:09
